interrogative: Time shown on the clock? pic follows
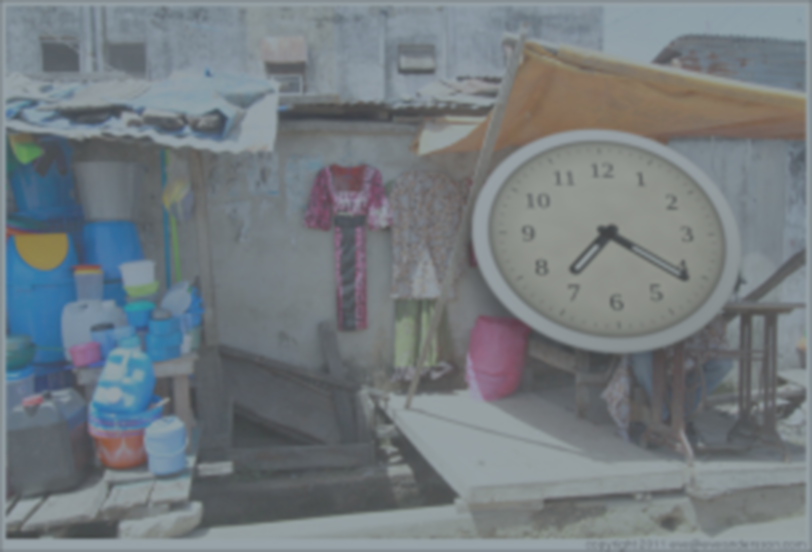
7:21
